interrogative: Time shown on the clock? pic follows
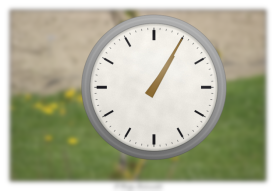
1:05
